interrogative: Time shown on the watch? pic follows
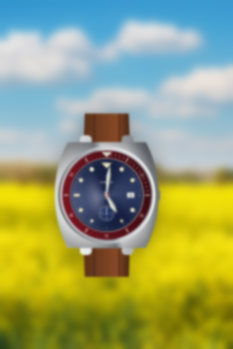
5:01
